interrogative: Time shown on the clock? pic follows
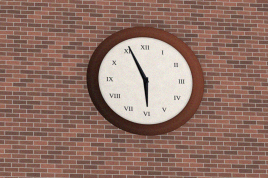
5:56
